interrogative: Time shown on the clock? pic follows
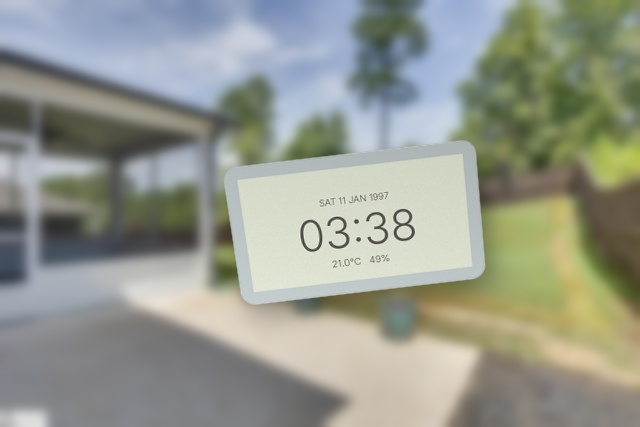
3:38
